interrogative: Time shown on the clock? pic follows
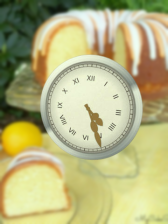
4:26
